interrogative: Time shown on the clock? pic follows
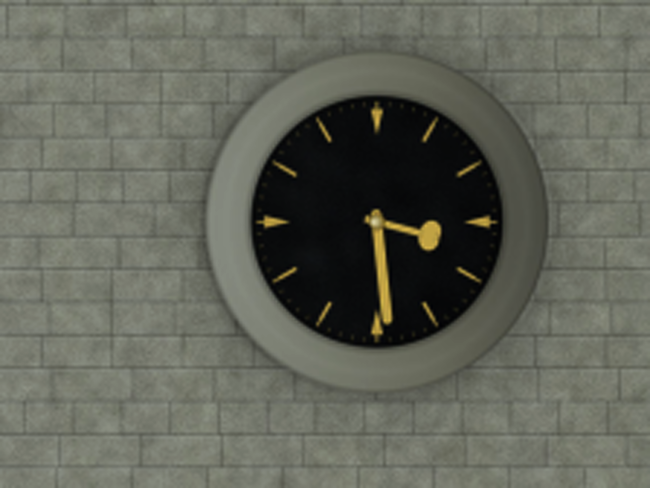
3:29
